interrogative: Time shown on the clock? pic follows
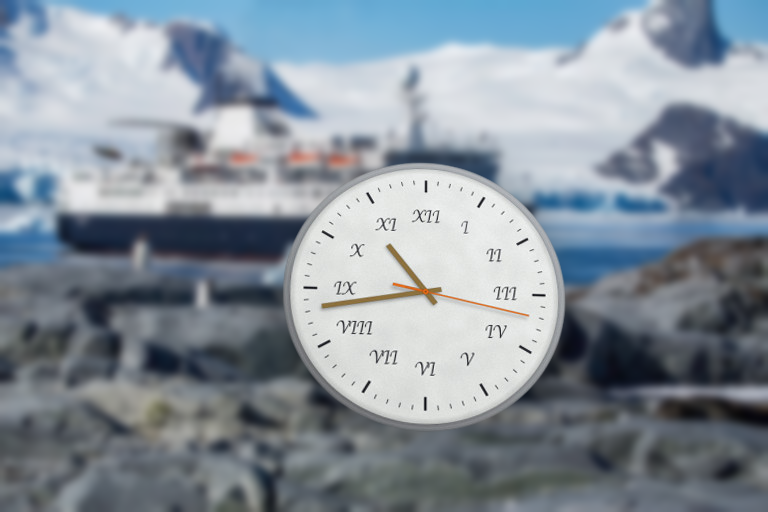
10:43:17
